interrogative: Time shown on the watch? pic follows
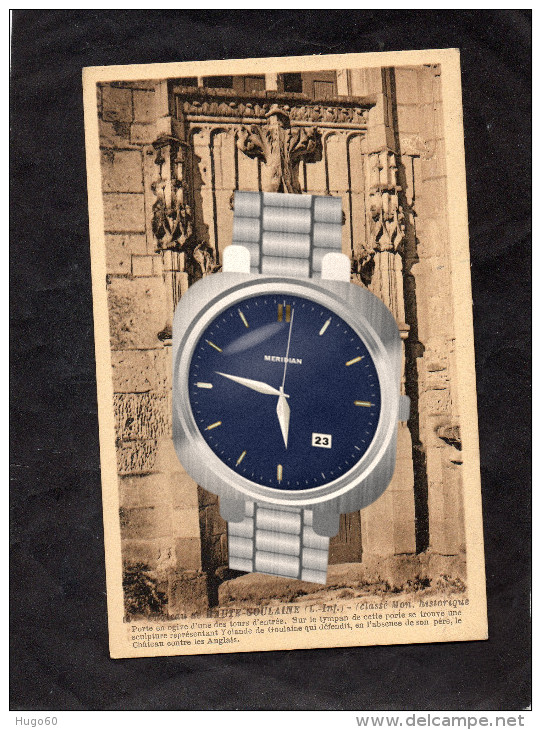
5:47:01
